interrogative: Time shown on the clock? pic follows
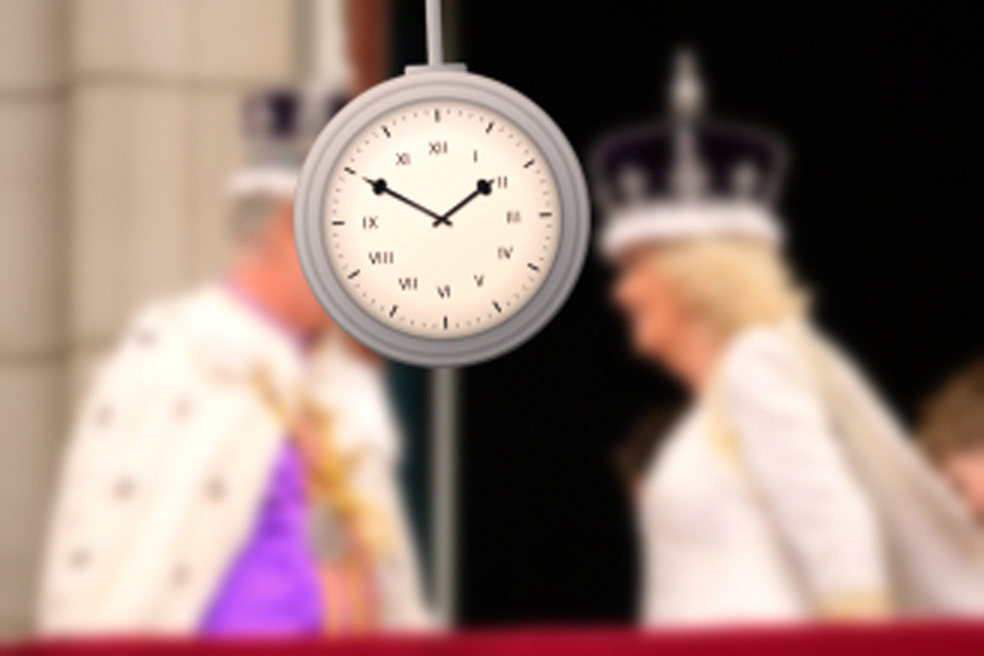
1:50
